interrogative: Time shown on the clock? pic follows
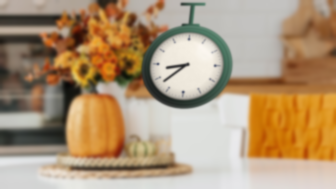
8:38
